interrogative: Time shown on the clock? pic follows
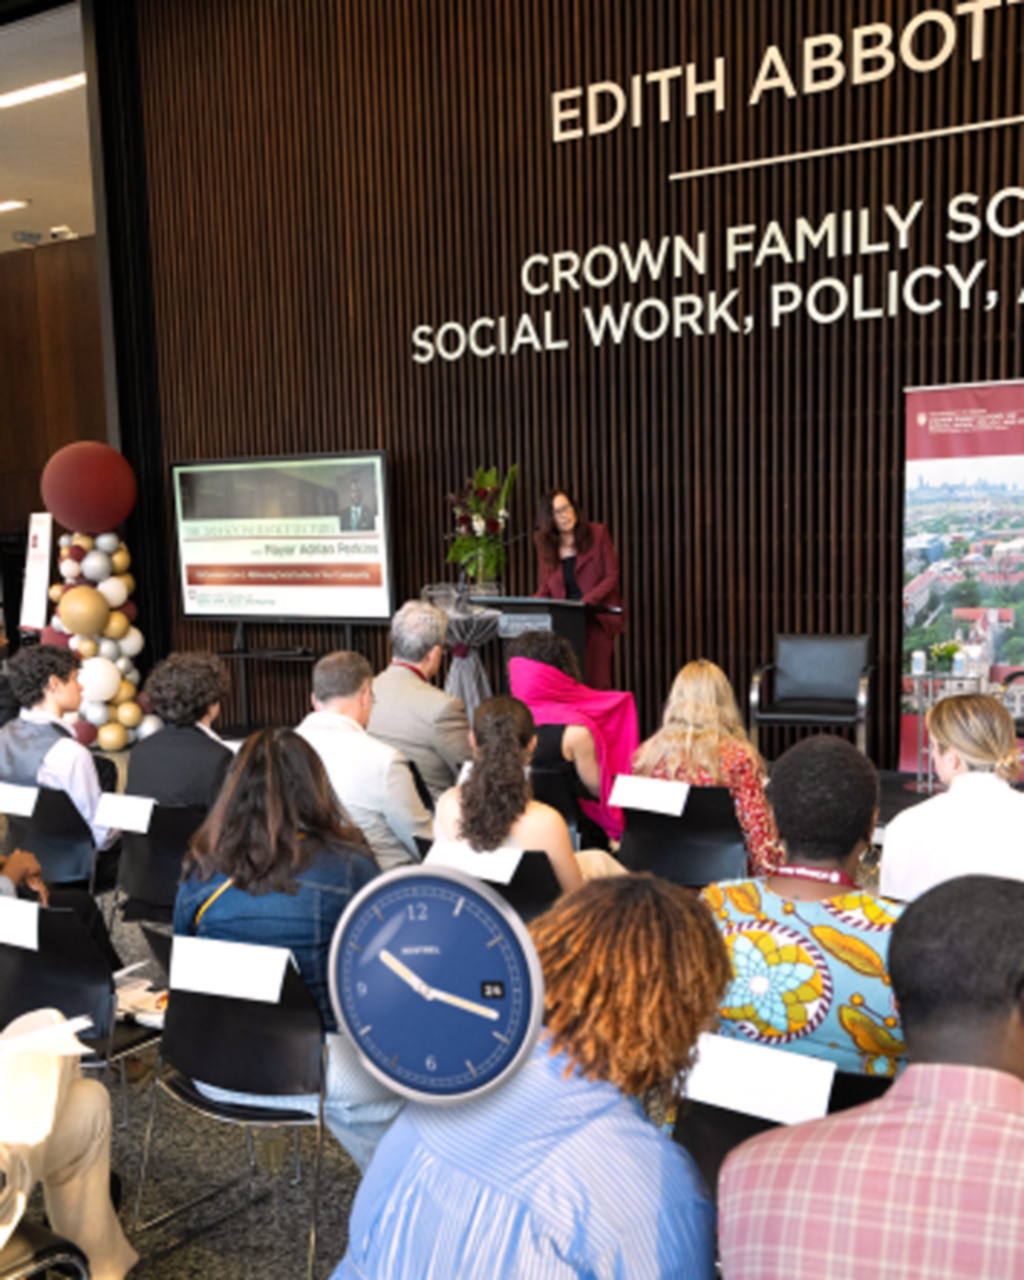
10:18
